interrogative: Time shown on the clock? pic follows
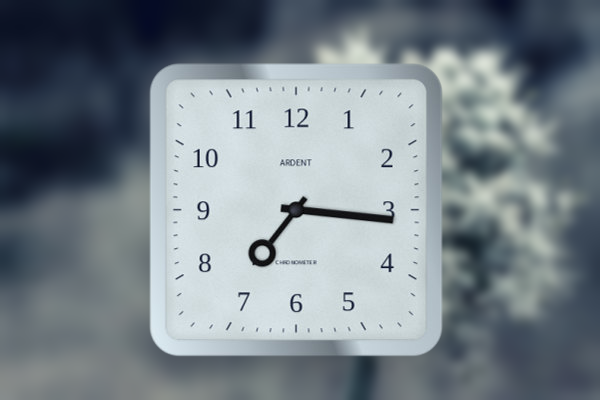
7:16
